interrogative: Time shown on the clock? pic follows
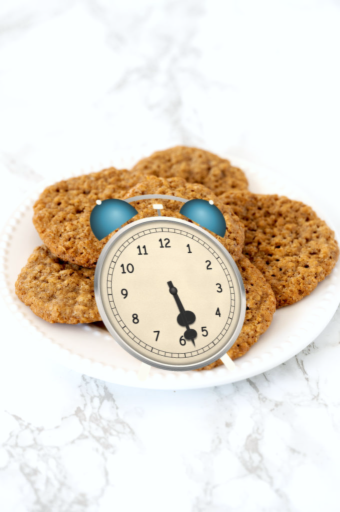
5:28
